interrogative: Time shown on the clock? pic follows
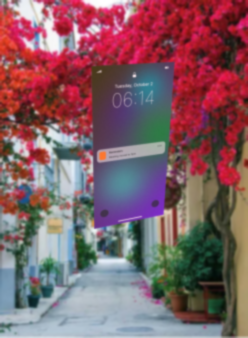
6:14
